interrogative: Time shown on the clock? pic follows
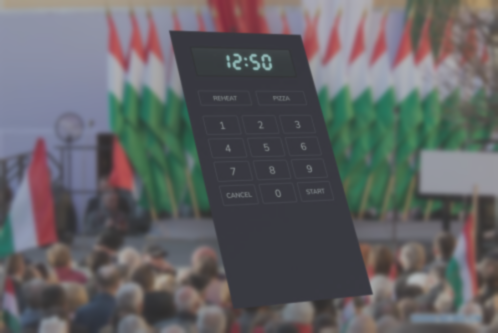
12:50
